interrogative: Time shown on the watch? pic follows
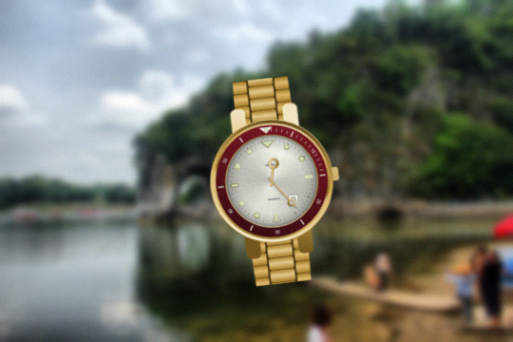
12:24
